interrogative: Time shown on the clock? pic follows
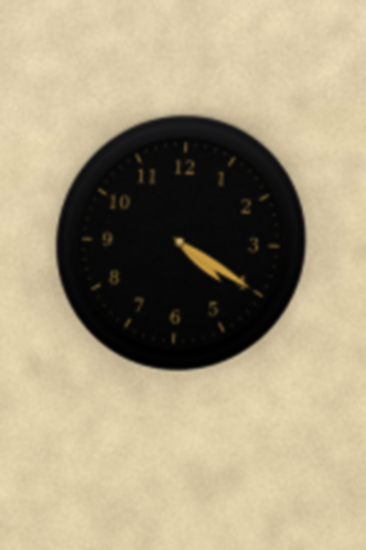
4:20
